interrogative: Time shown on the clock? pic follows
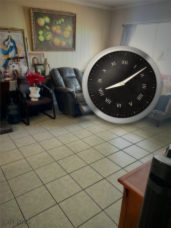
8:08
